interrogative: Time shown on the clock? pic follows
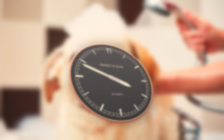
3:49
